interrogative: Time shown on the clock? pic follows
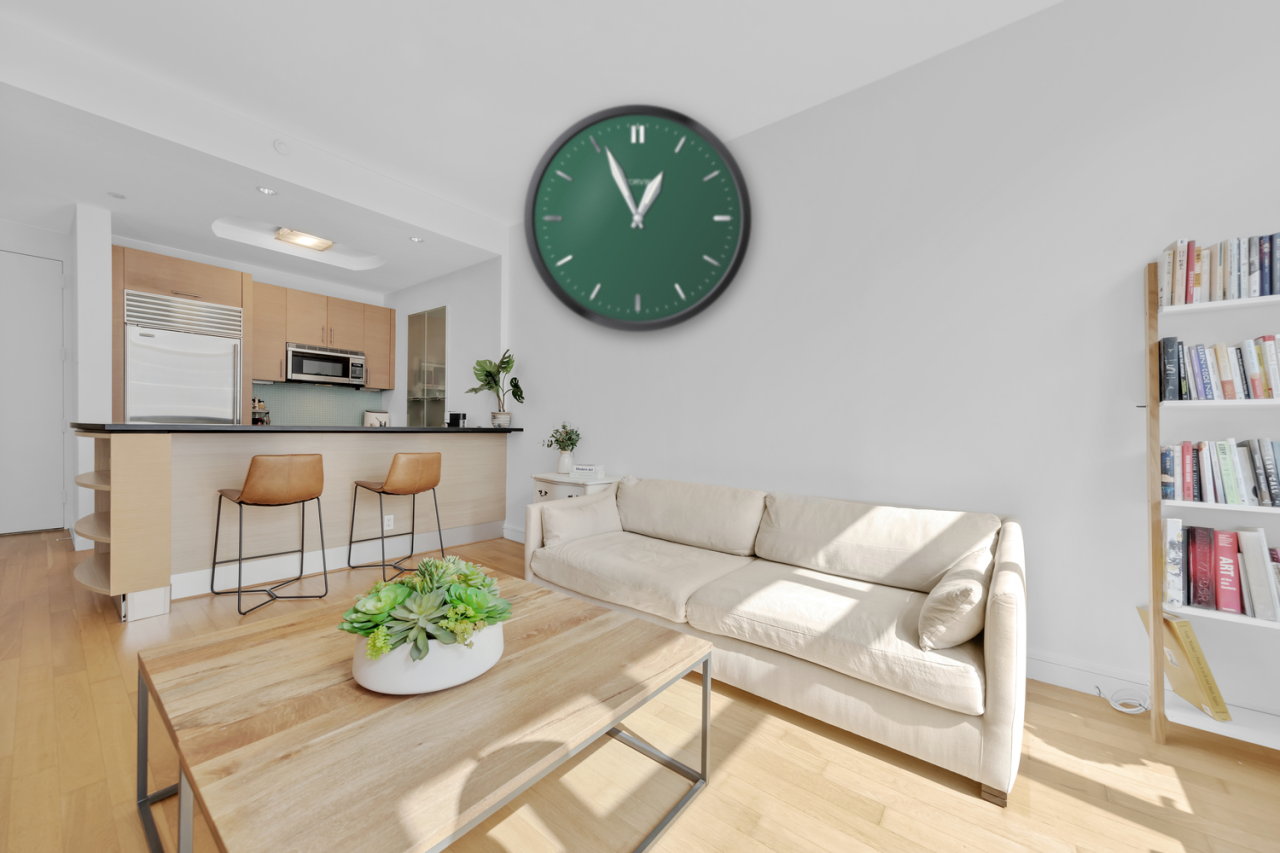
12:56
